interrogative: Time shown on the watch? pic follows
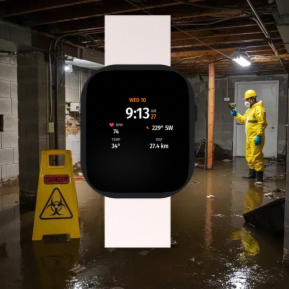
9:13
